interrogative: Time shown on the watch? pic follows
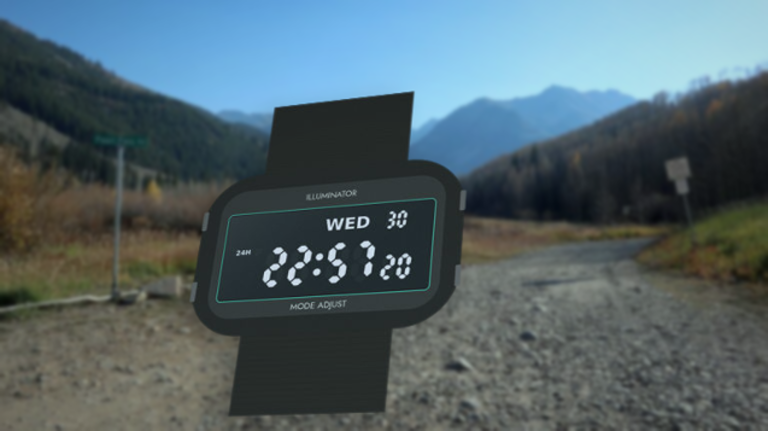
22:57:20
